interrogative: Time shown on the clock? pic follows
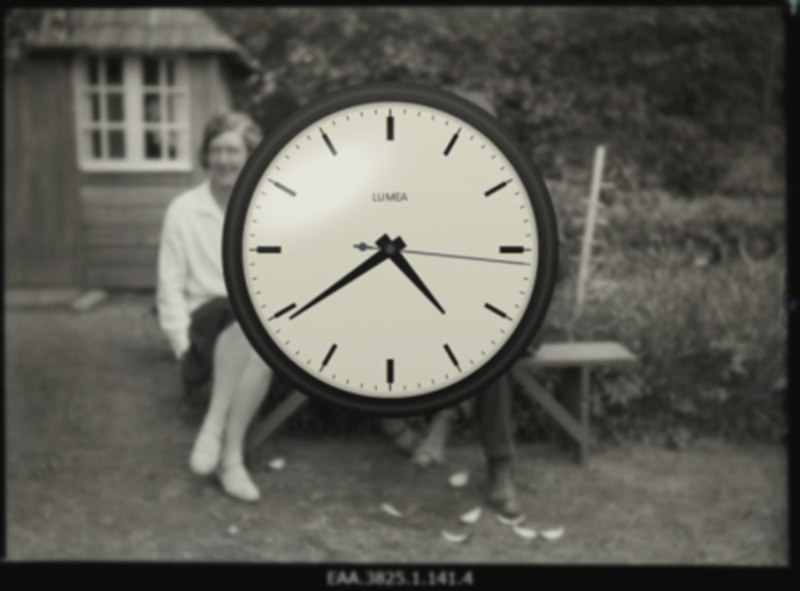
4:39:16
